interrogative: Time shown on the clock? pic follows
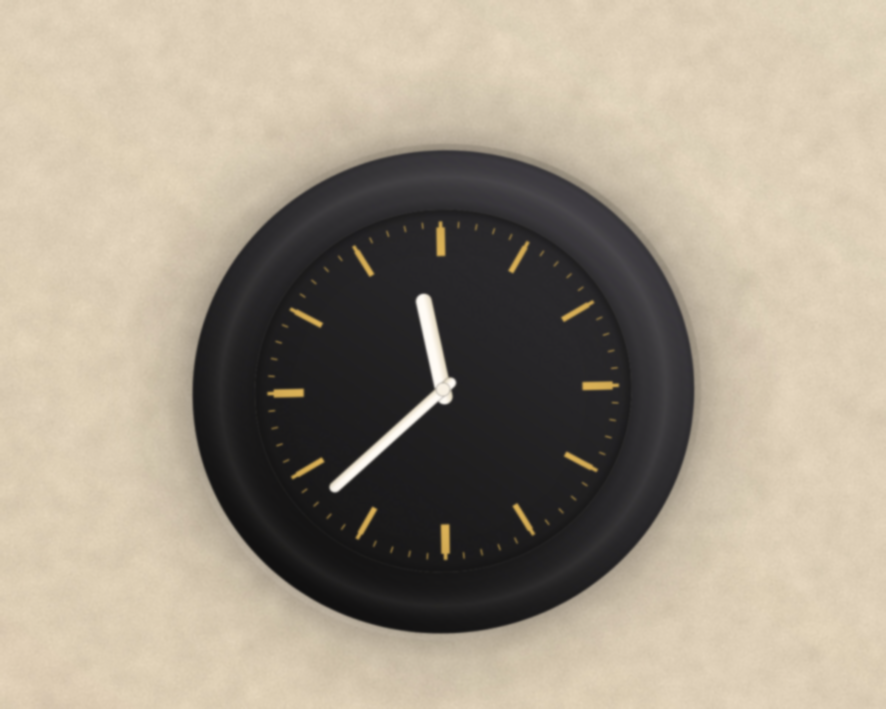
11:38
